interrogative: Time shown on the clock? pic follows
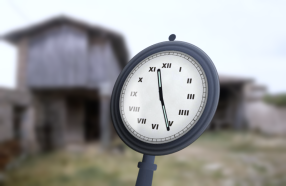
11:26
